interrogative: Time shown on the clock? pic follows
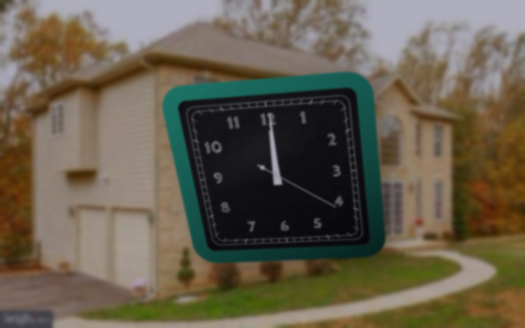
12:00:21
